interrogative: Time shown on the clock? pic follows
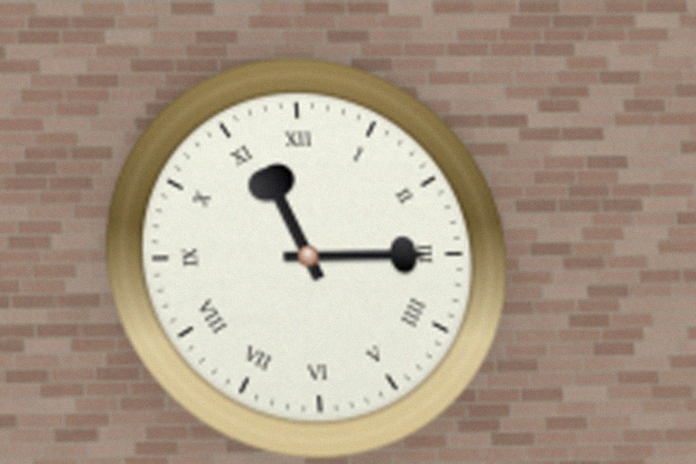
11:15
